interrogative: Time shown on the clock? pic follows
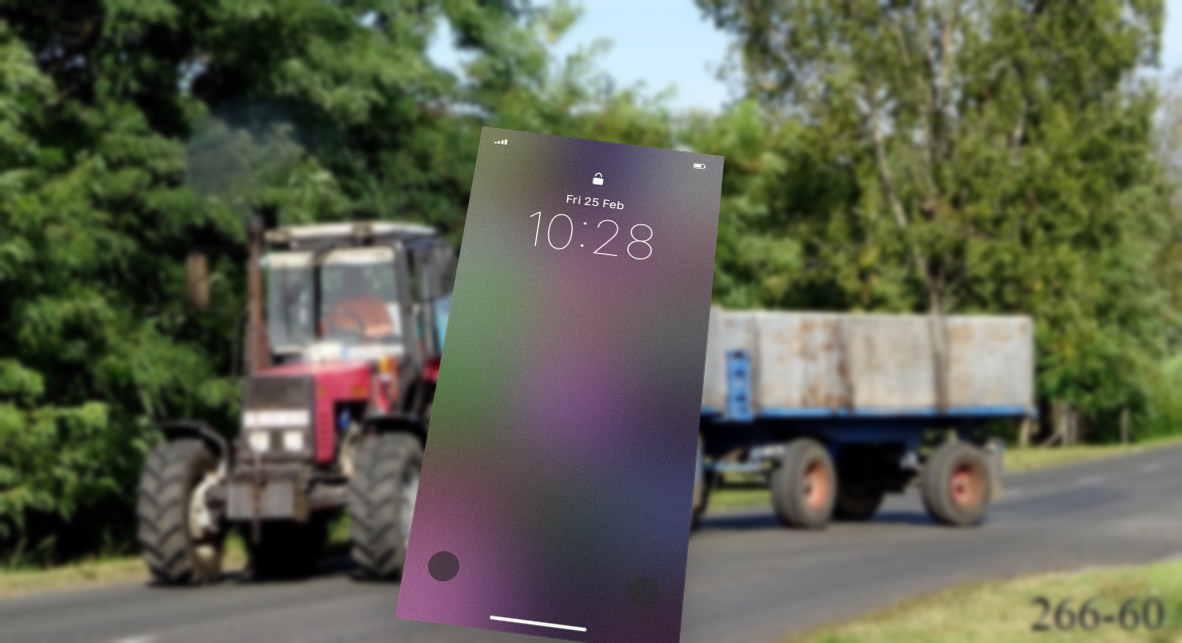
10:28
